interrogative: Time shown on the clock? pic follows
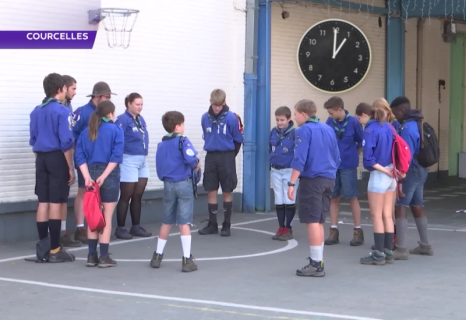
1:00
